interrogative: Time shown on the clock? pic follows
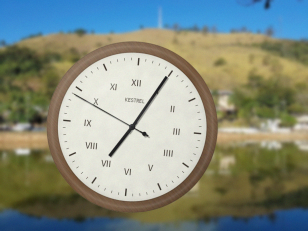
7:04:49
